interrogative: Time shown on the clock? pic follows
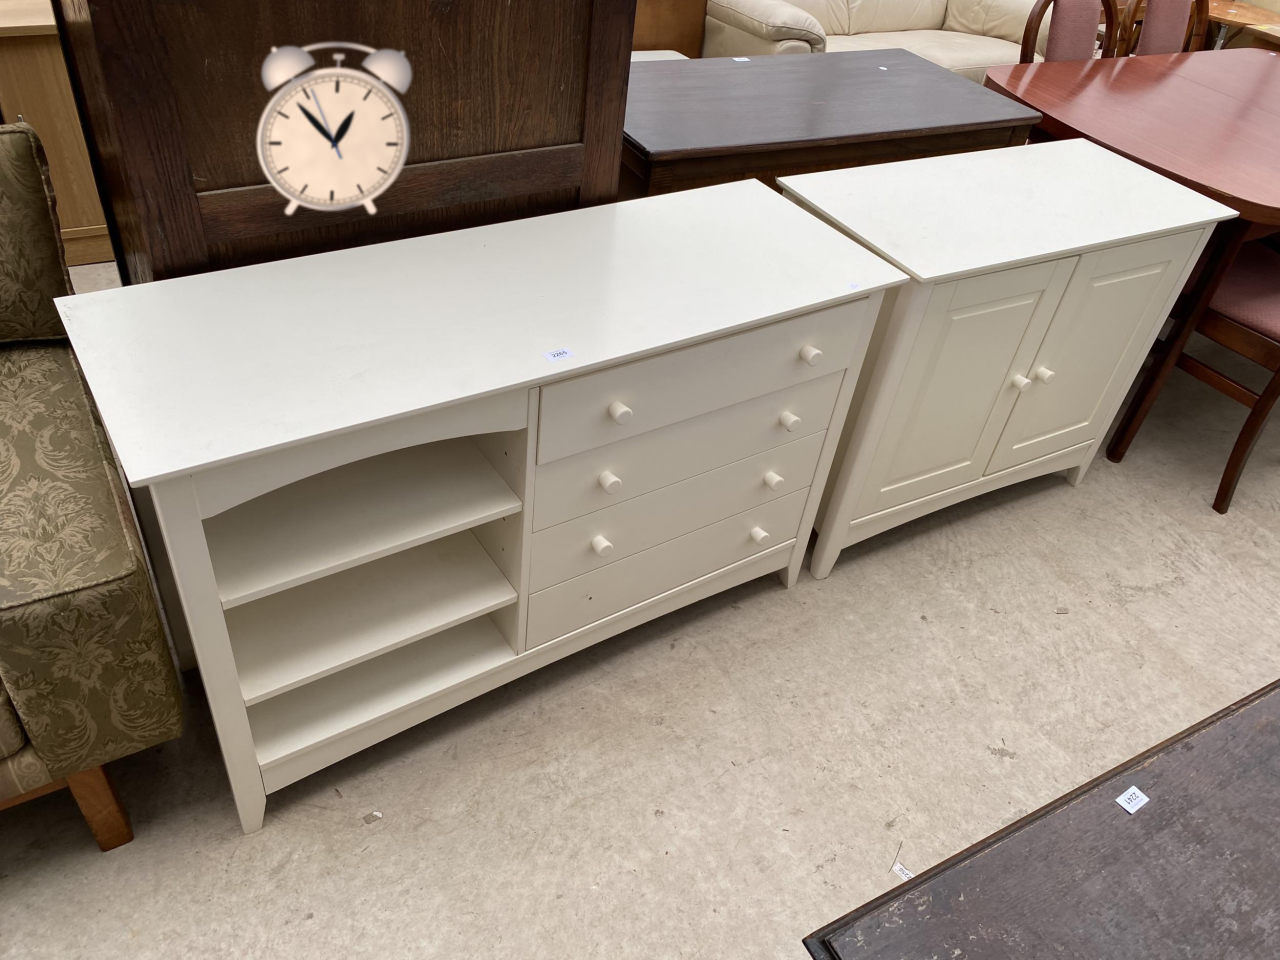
12:52:56
